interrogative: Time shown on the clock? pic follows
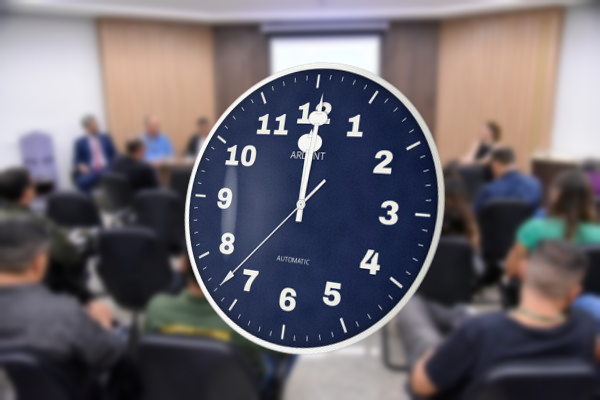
12:00:37
